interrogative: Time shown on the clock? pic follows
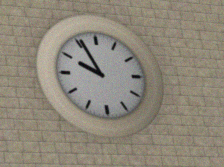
9:56
